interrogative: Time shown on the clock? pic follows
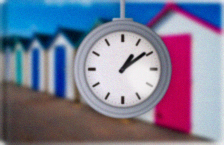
1:09
